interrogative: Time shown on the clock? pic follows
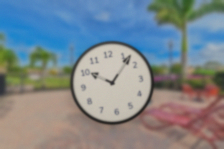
10:07
